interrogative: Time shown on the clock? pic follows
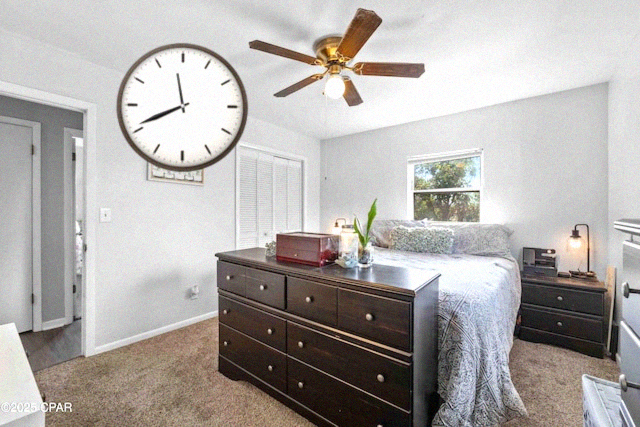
11:41
